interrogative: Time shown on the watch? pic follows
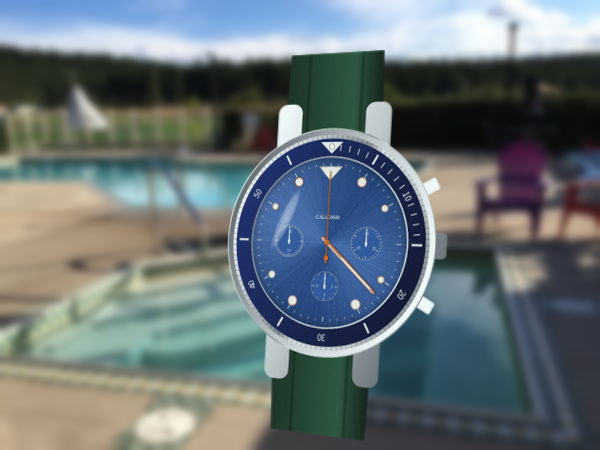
4:22
